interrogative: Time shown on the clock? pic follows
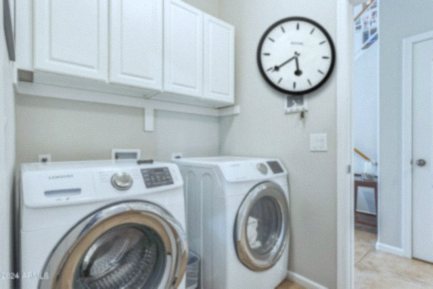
5:39
